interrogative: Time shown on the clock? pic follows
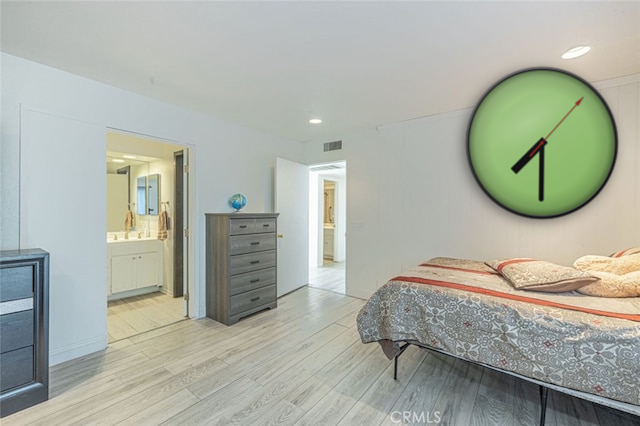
7:30:07
